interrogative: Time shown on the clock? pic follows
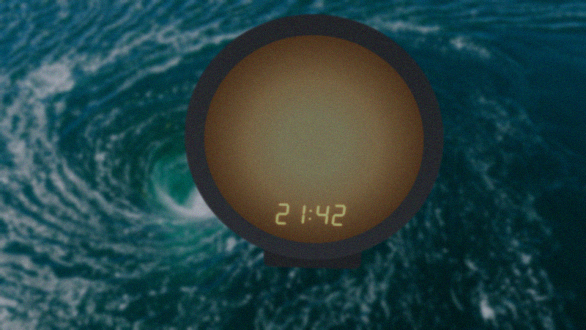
21:42
